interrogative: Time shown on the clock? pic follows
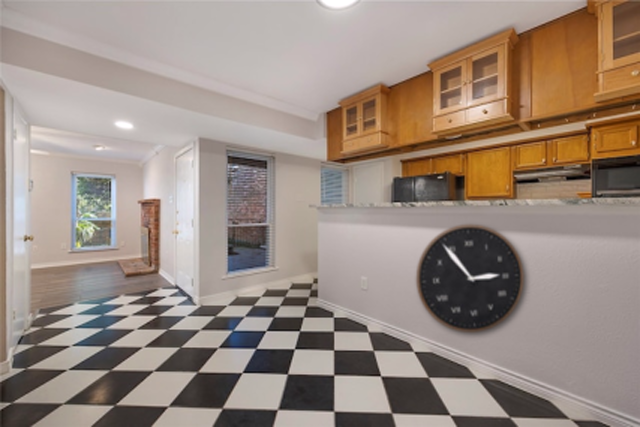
2:54
